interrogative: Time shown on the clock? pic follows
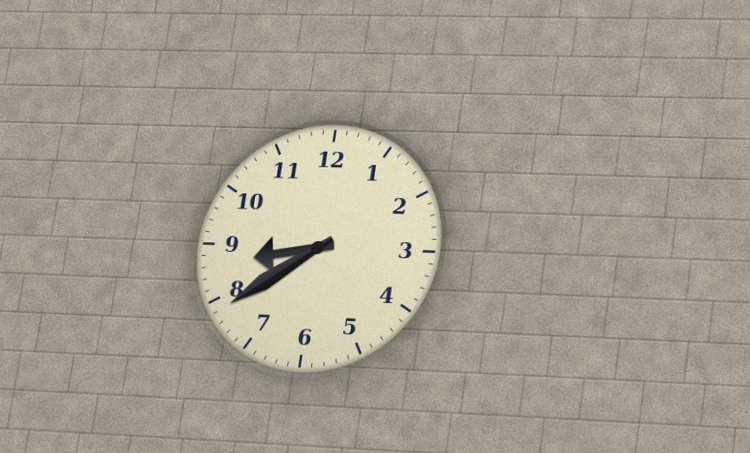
8:39
